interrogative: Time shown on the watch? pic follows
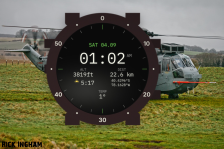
1:02
